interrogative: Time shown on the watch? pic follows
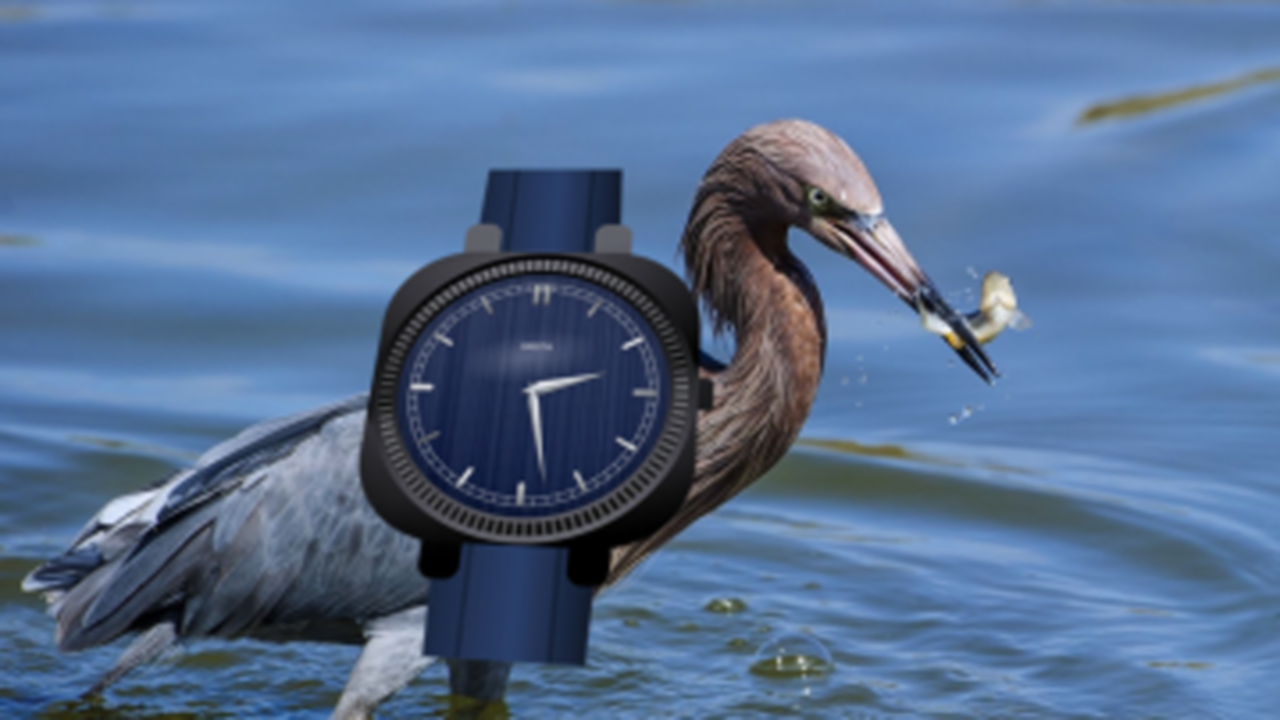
2:28
